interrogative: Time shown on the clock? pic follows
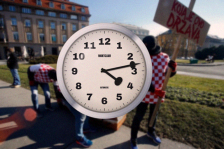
4:13
